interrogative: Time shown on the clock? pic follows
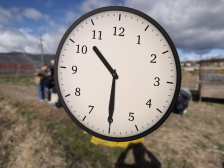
10:30
